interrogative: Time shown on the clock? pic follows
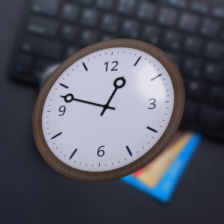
12:48
